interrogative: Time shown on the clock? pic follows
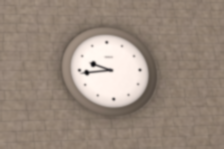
9:44
